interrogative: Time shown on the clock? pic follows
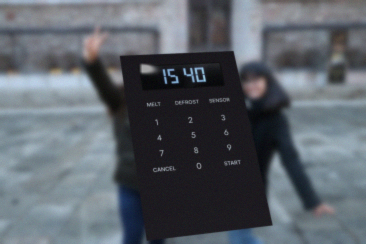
15:40
